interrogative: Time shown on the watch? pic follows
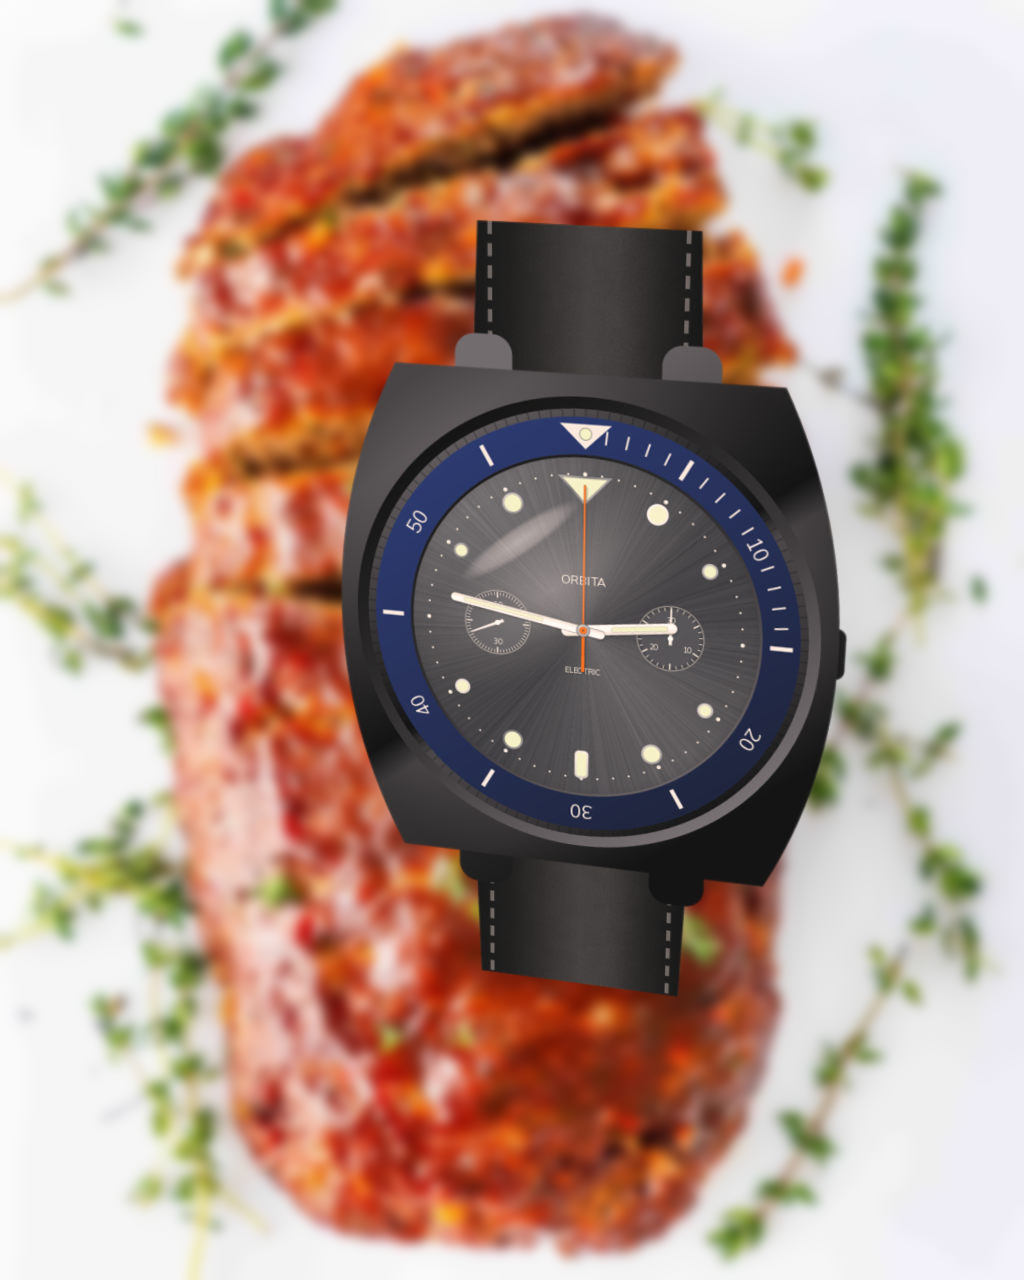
2:46:41
